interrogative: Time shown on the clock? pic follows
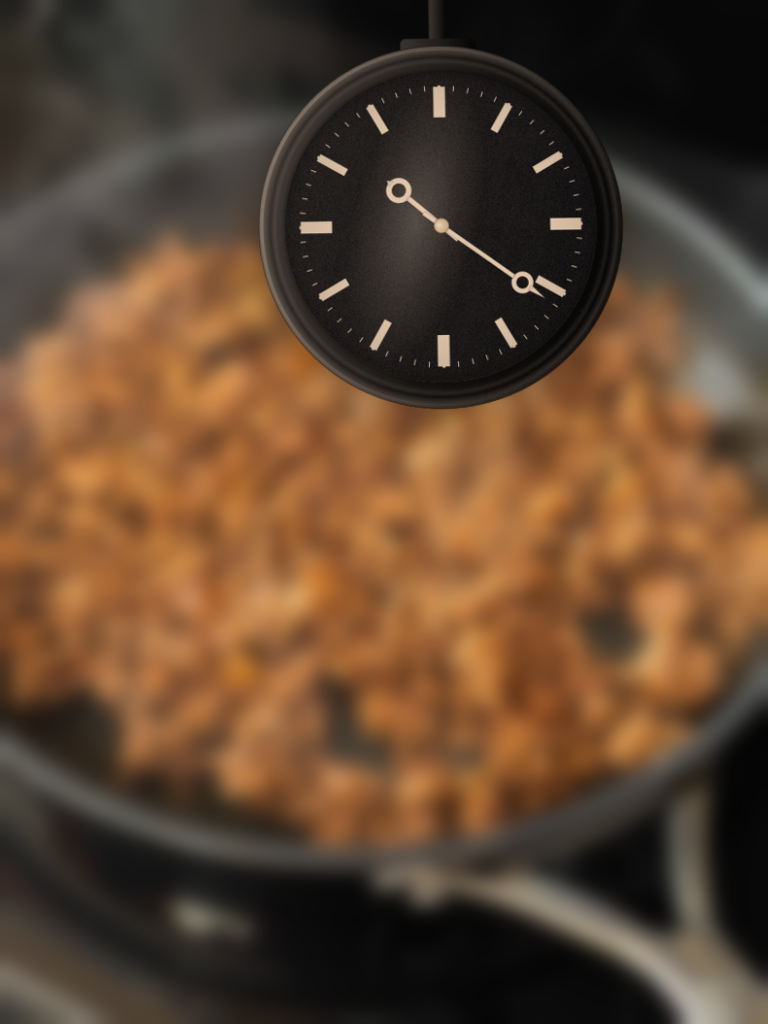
10:21
